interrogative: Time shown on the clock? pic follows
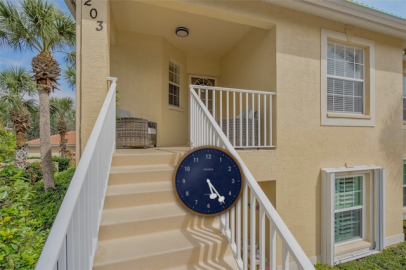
5:24
